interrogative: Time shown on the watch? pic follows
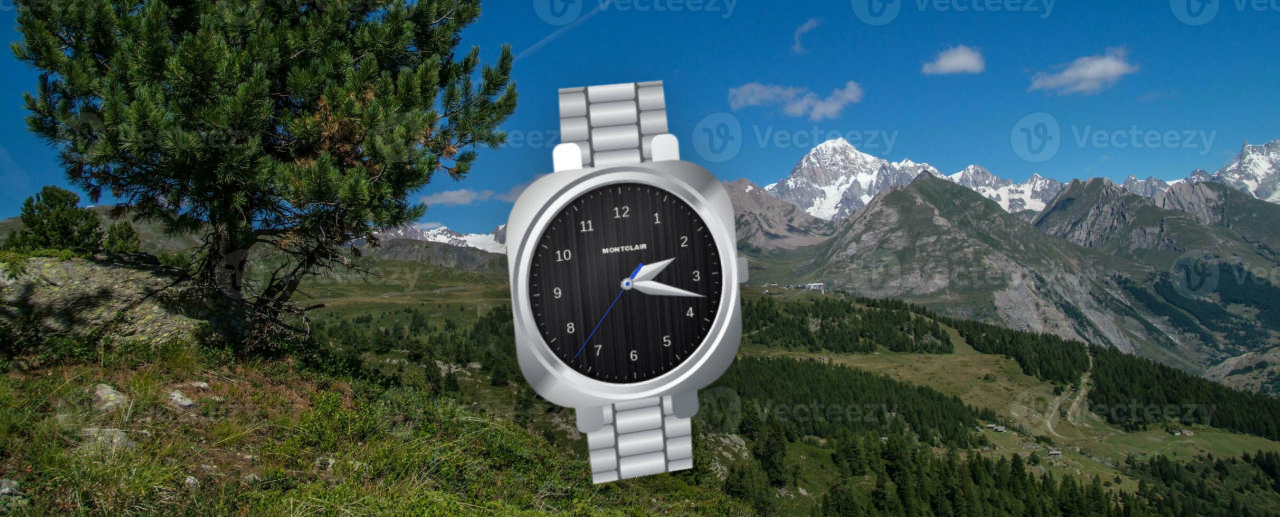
2:17:37
